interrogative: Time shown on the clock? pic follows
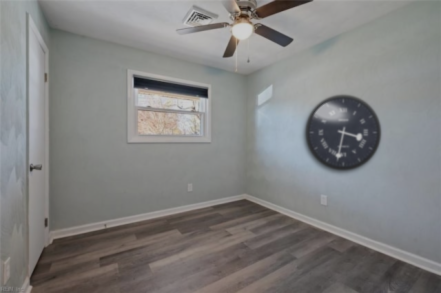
3:32
